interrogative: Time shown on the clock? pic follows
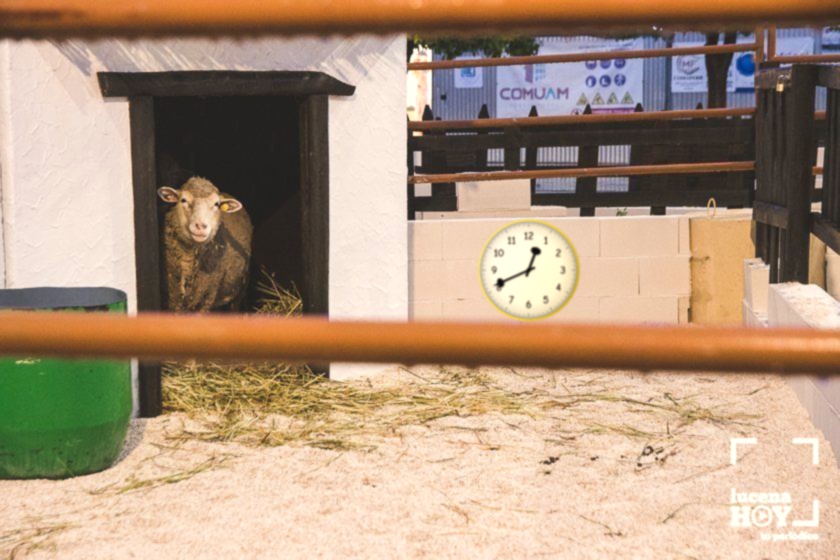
12:41
